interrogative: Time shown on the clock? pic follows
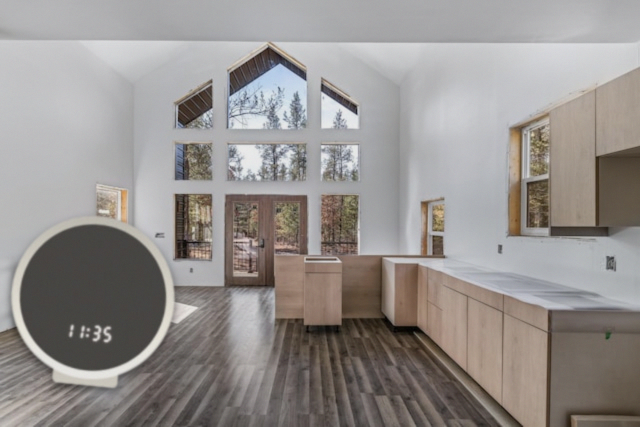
11:35
